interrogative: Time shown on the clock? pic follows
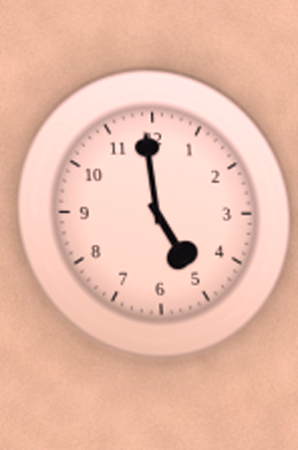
4:59
